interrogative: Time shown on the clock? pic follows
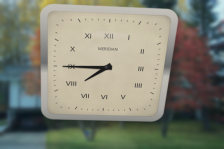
7:45
